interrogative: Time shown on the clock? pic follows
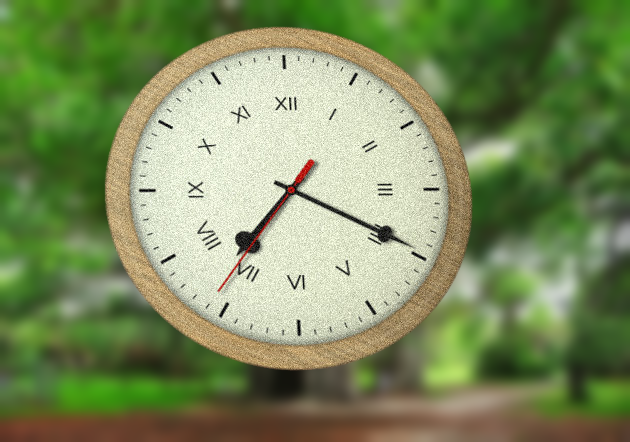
7:19:36
